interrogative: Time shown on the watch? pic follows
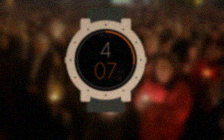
4:07
